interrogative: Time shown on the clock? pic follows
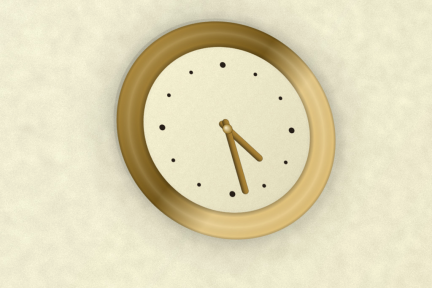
4:28
